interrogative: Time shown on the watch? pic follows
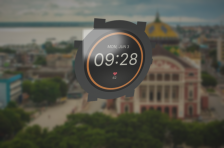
9:28
